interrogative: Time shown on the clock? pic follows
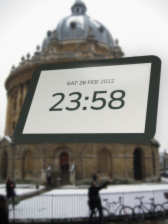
23:58
